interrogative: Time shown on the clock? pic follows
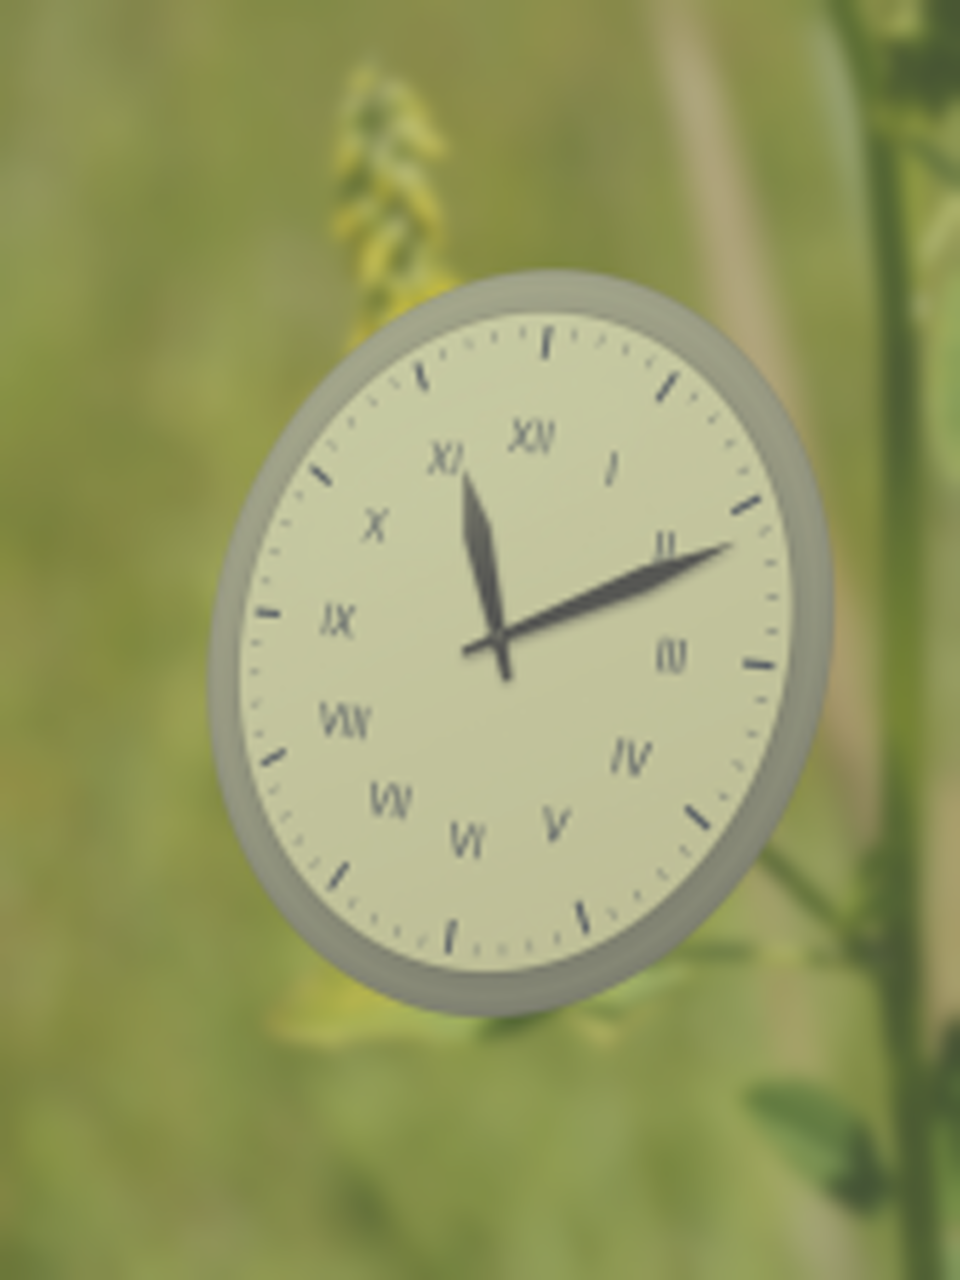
11:11
